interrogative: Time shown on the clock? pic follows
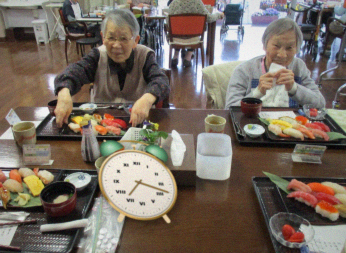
7:18
